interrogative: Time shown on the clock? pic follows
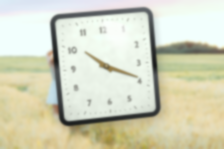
10:19
